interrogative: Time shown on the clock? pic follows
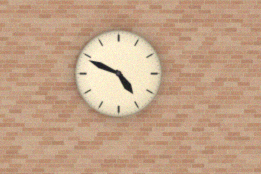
4:49
